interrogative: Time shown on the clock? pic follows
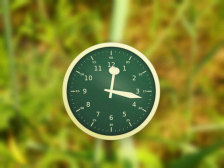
12:17
